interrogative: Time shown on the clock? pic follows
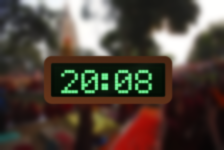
20:08
